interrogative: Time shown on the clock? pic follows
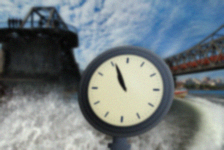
10:56
